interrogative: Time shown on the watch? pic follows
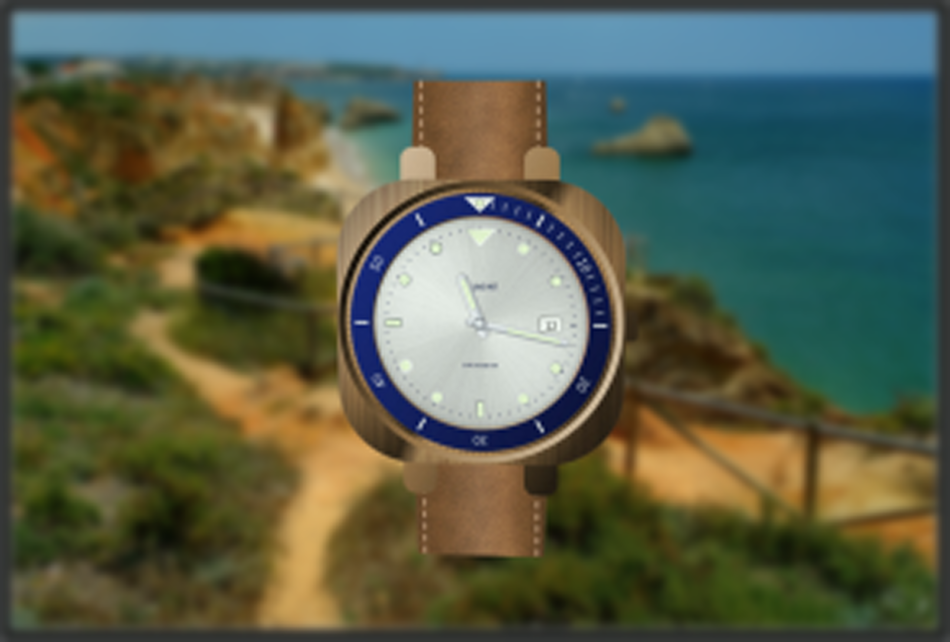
11:17
